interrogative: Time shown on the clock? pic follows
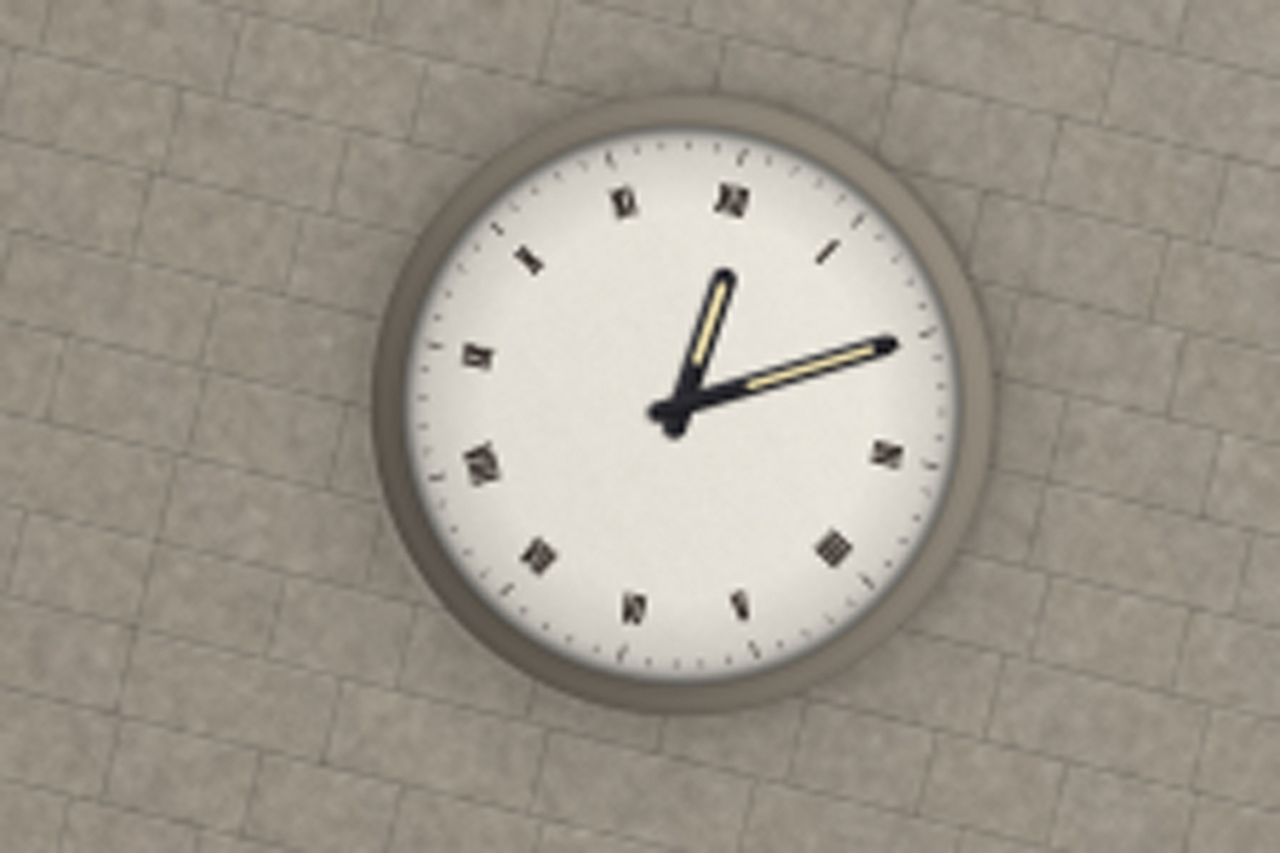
12:10
